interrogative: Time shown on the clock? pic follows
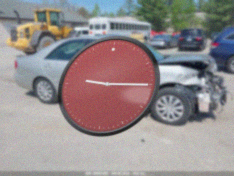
9:15
